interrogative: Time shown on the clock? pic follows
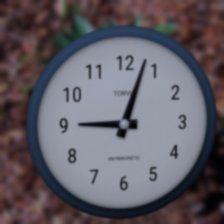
9:03
